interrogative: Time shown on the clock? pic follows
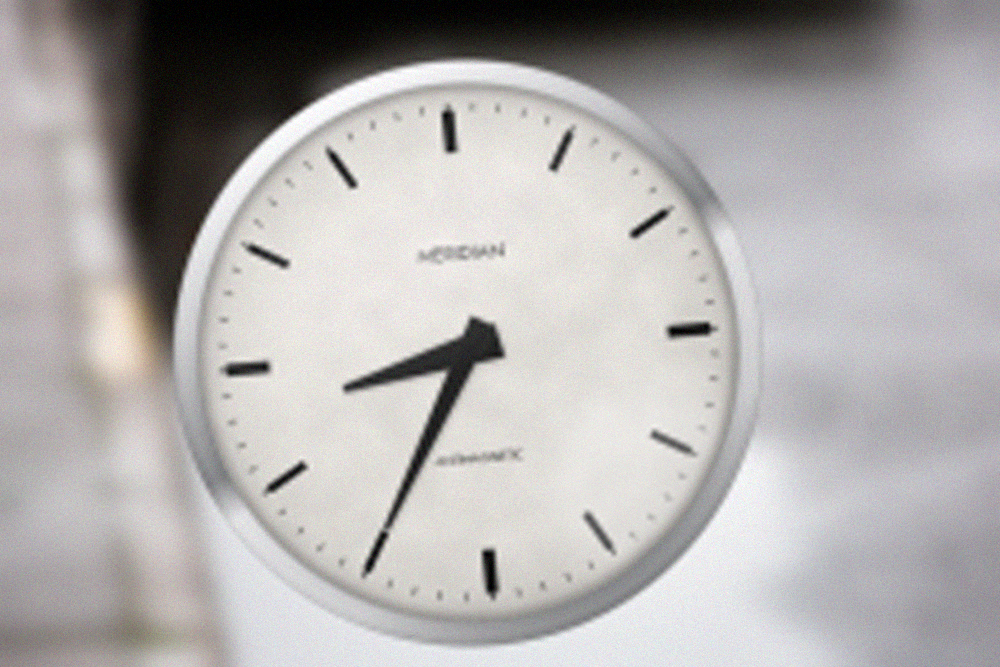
8:35
